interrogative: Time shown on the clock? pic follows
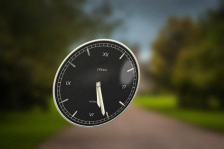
5:26
